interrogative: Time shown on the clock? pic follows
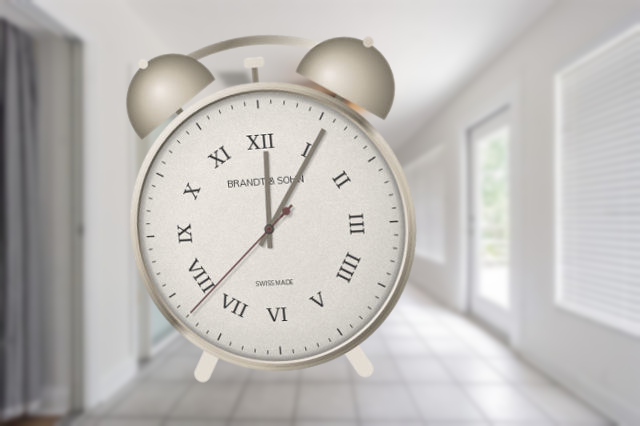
12:05:38
